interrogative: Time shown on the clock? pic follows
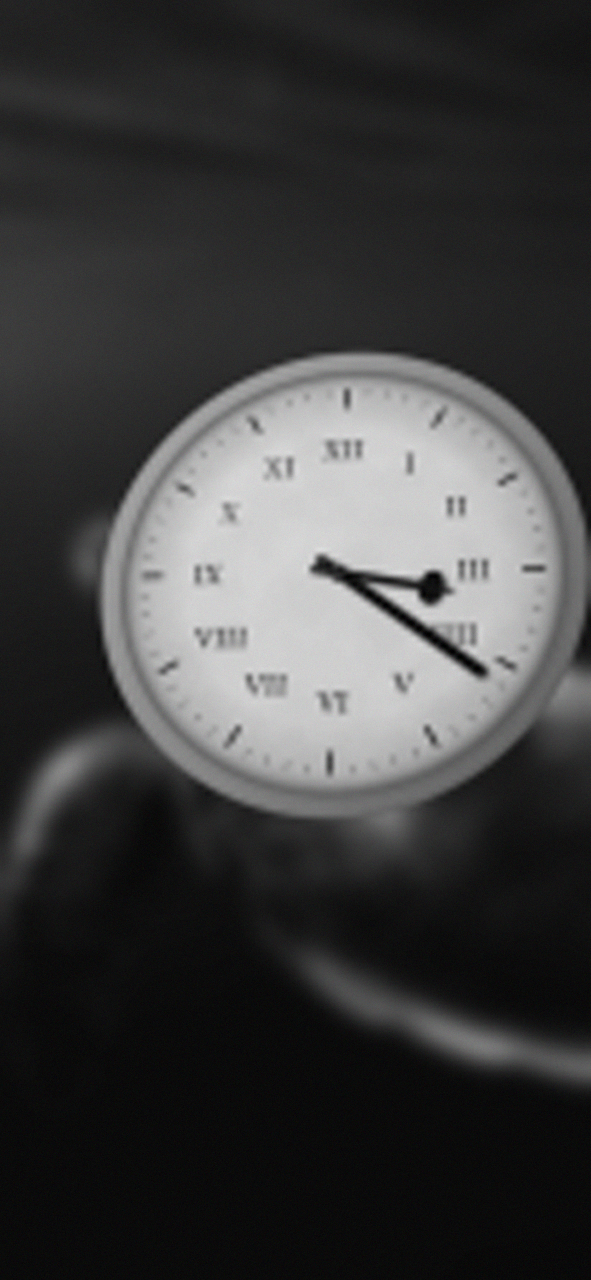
3:21
